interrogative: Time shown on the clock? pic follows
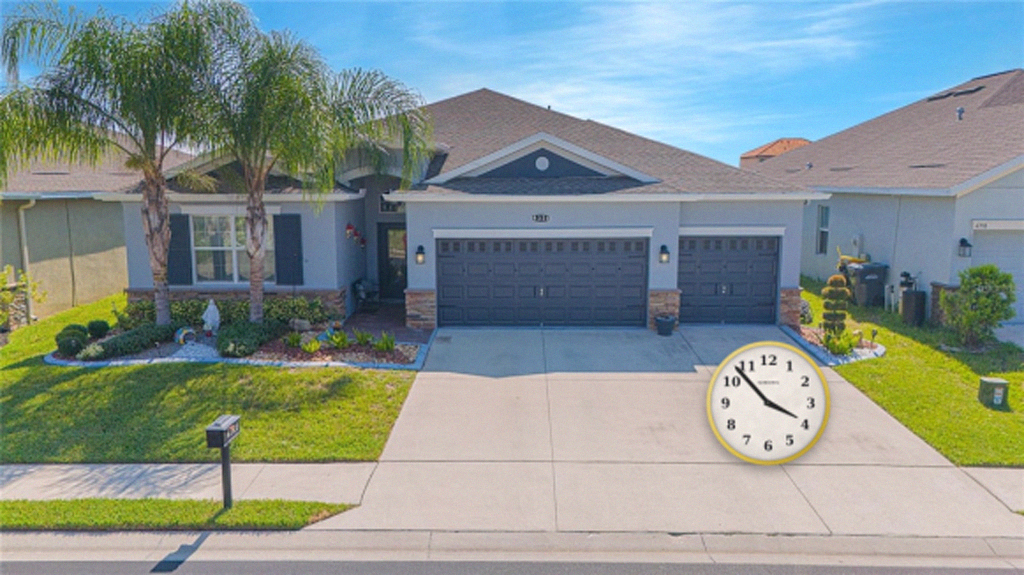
3:53
